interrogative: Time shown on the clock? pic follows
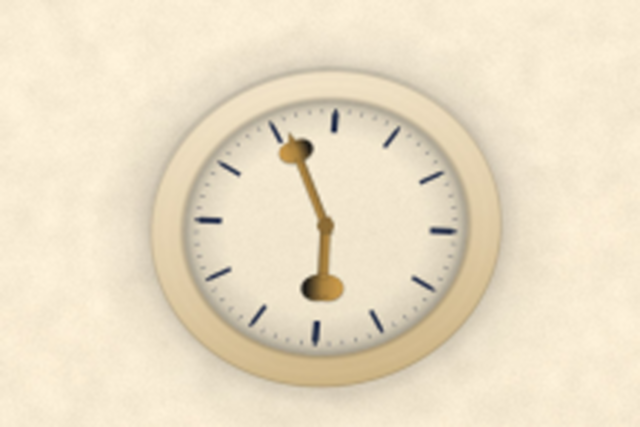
5:56
